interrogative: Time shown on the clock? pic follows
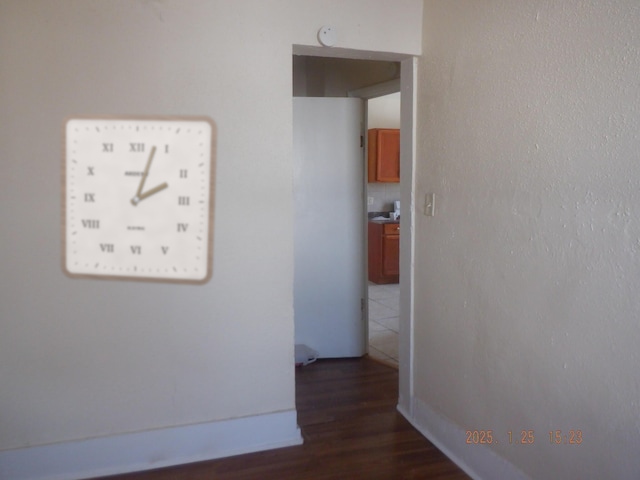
2:03
